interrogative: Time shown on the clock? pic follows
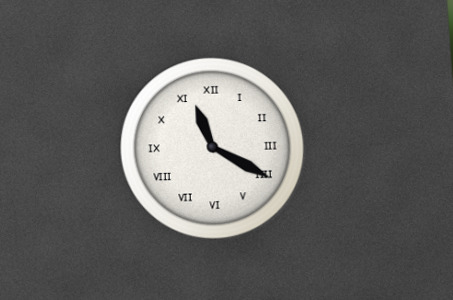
11:20
